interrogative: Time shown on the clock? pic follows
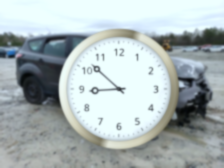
8:52
